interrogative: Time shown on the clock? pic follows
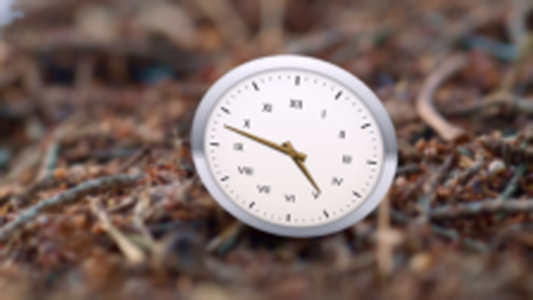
4:48
